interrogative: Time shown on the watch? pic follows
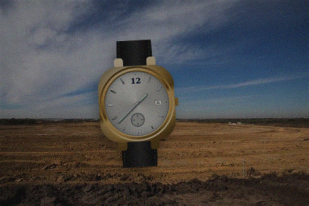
1:38
